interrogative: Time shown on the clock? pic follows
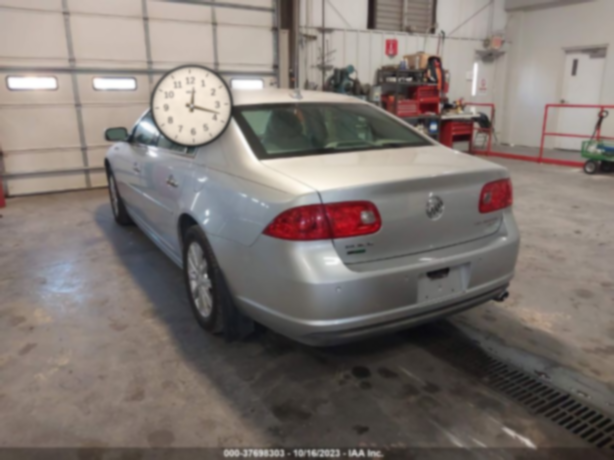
12:18
